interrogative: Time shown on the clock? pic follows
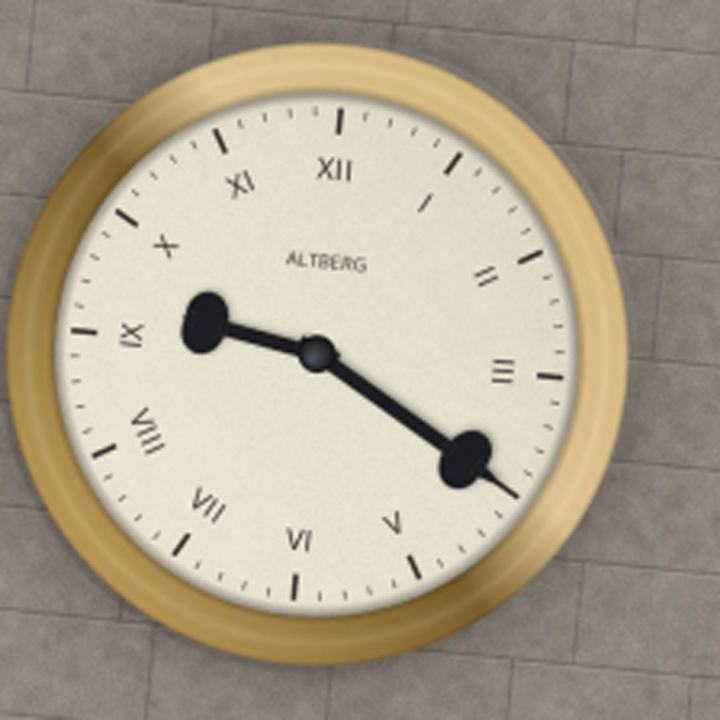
9:20
